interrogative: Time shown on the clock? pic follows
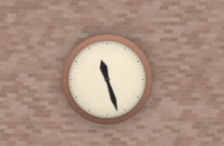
11:27
